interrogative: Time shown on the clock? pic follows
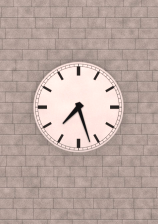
7:27
